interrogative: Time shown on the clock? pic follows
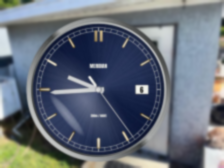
9:44:24
